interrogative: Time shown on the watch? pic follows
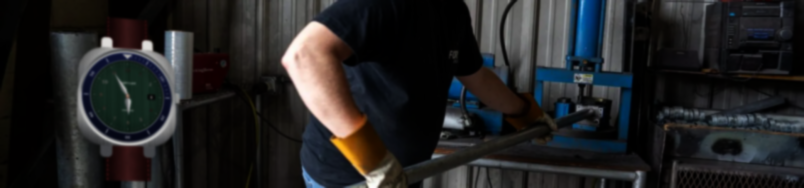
5:55
